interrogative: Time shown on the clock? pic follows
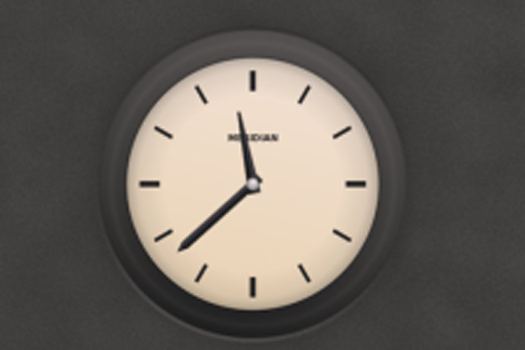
11:38
